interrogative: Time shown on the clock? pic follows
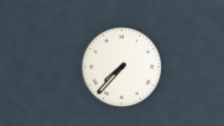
7:37
